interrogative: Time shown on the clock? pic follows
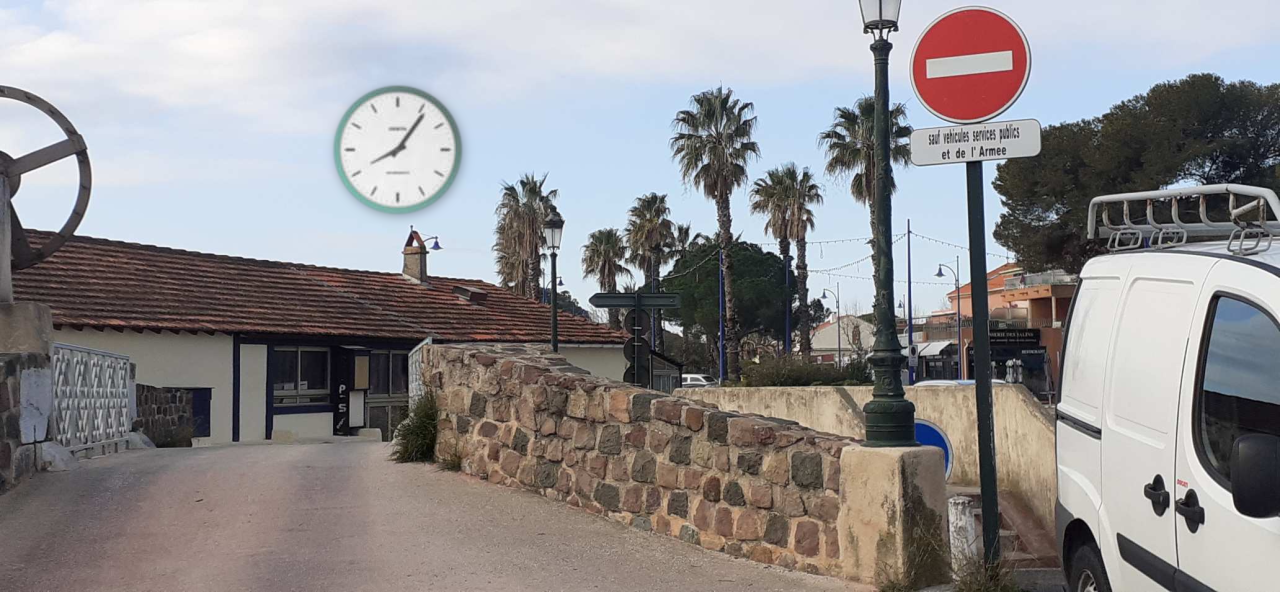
8:06
